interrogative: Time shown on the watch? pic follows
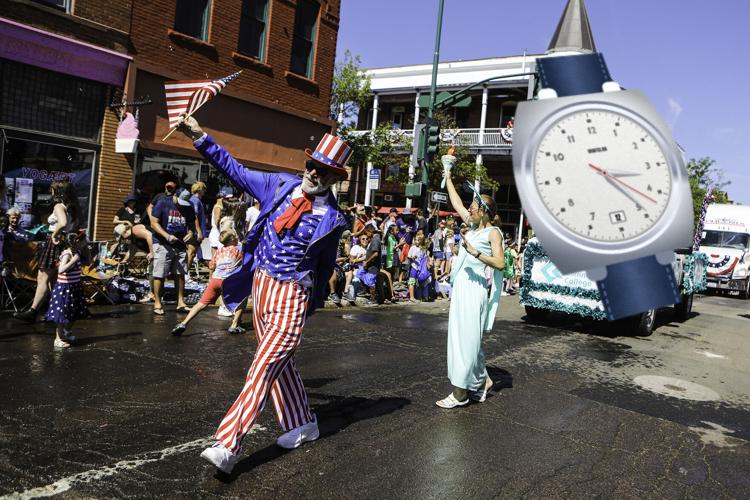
3:24:22
